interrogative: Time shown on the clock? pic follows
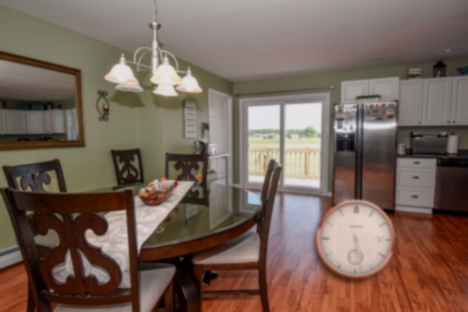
5:28
